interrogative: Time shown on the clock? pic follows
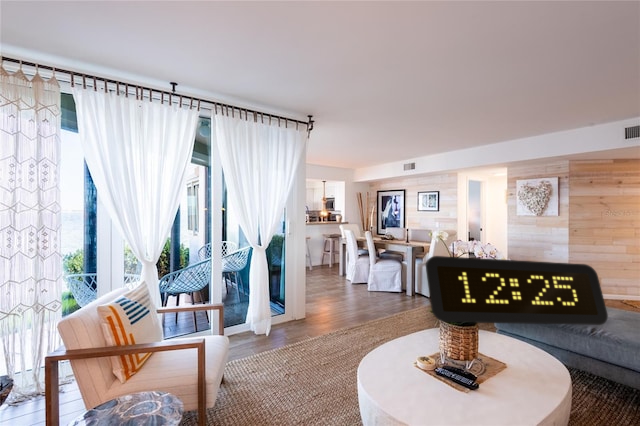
12:25
